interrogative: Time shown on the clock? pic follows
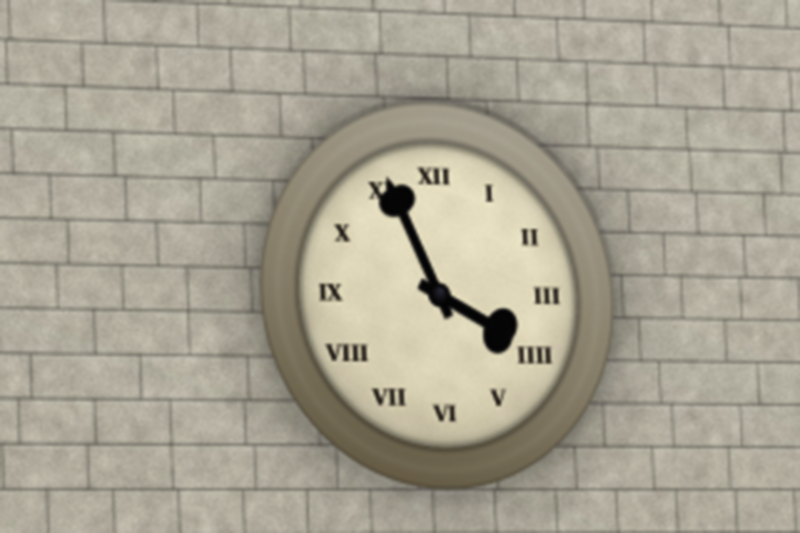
3:56
